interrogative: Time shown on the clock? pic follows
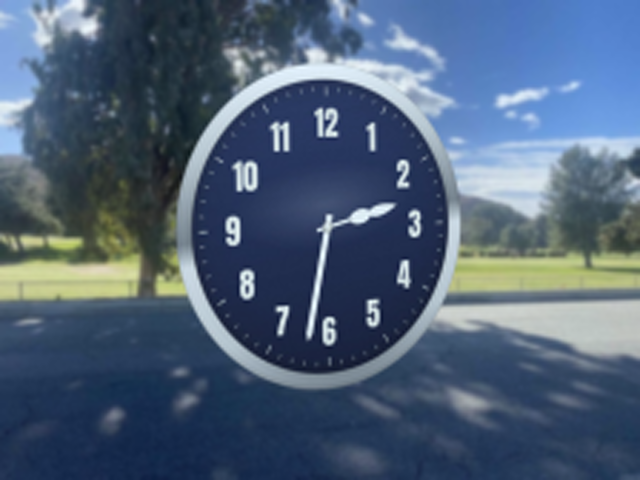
2:32
